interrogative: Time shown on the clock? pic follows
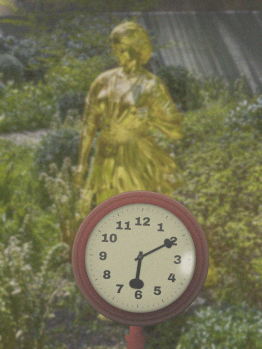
6:10
